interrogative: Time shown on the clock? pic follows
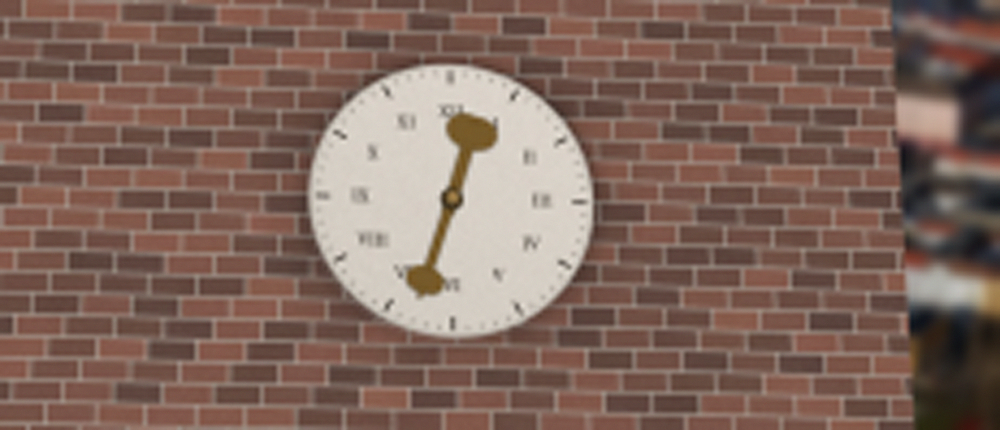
12:33
